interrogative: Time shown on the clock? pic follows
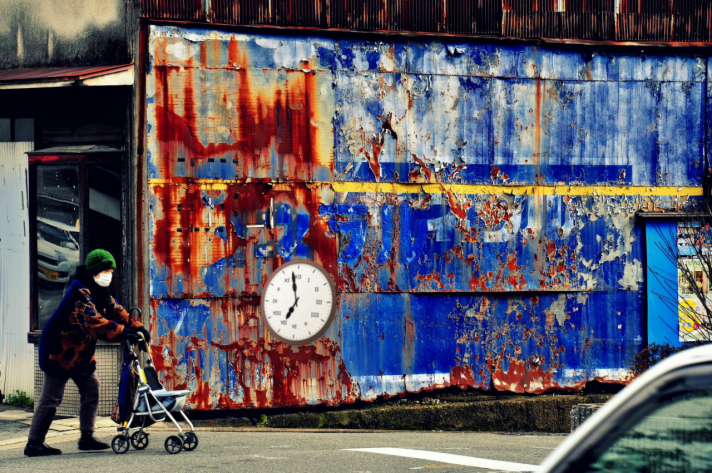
6:58
